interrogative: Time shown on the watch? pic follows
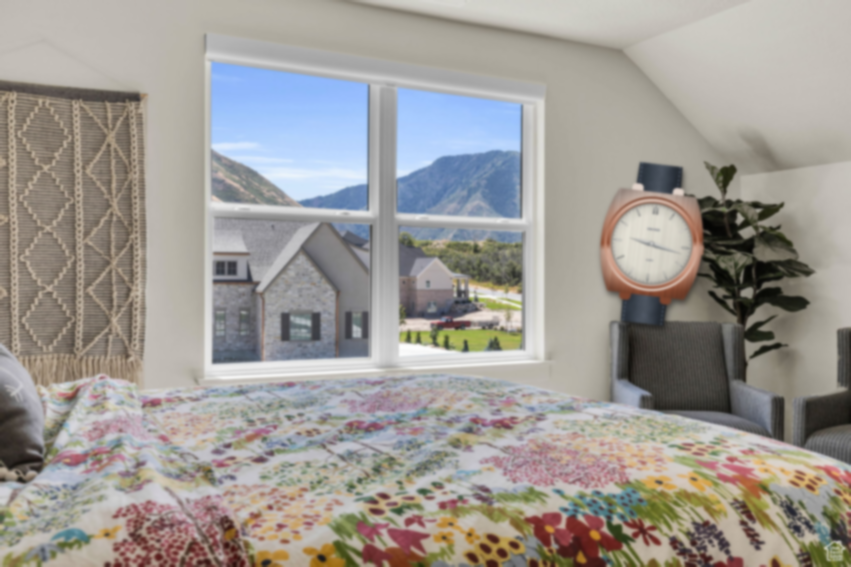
9:17
